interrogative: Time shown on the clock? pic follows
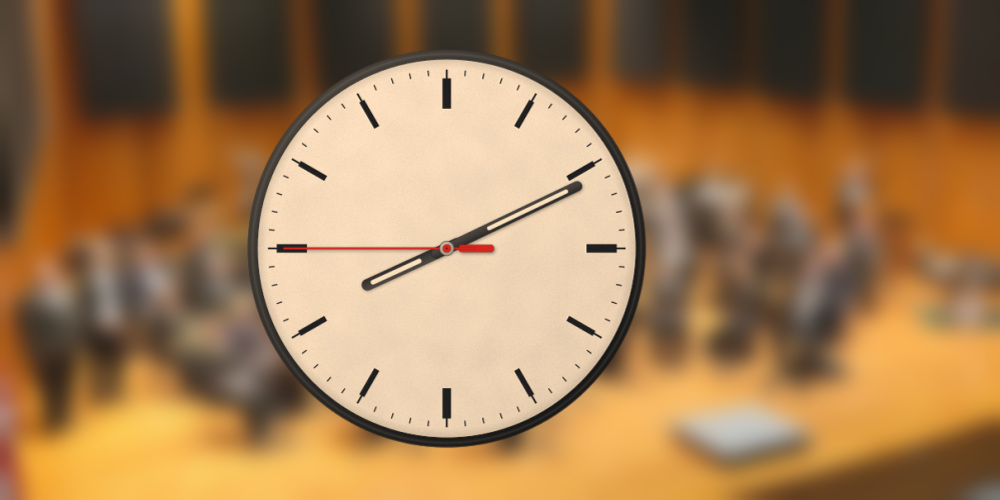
8:10:45
